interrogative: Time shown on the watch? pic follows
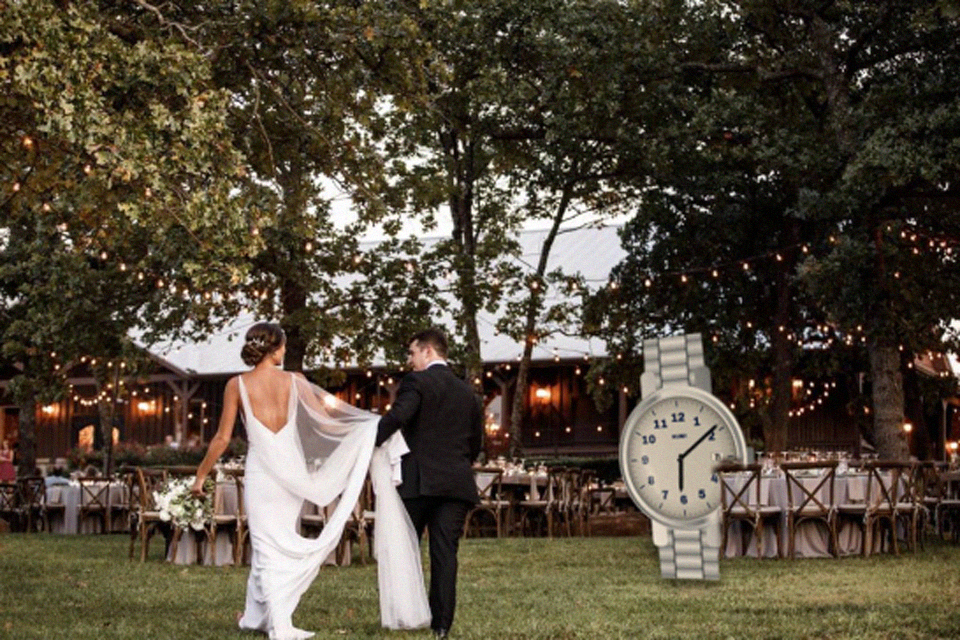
6:09
